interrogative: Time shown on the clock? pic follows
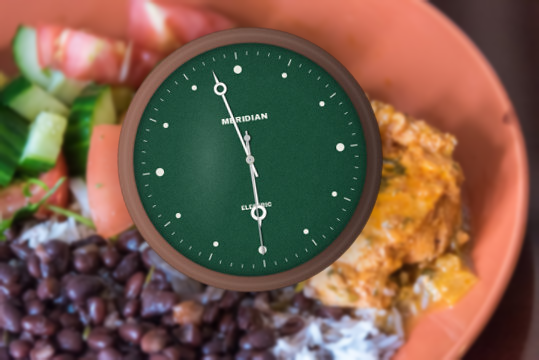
5:57:30
